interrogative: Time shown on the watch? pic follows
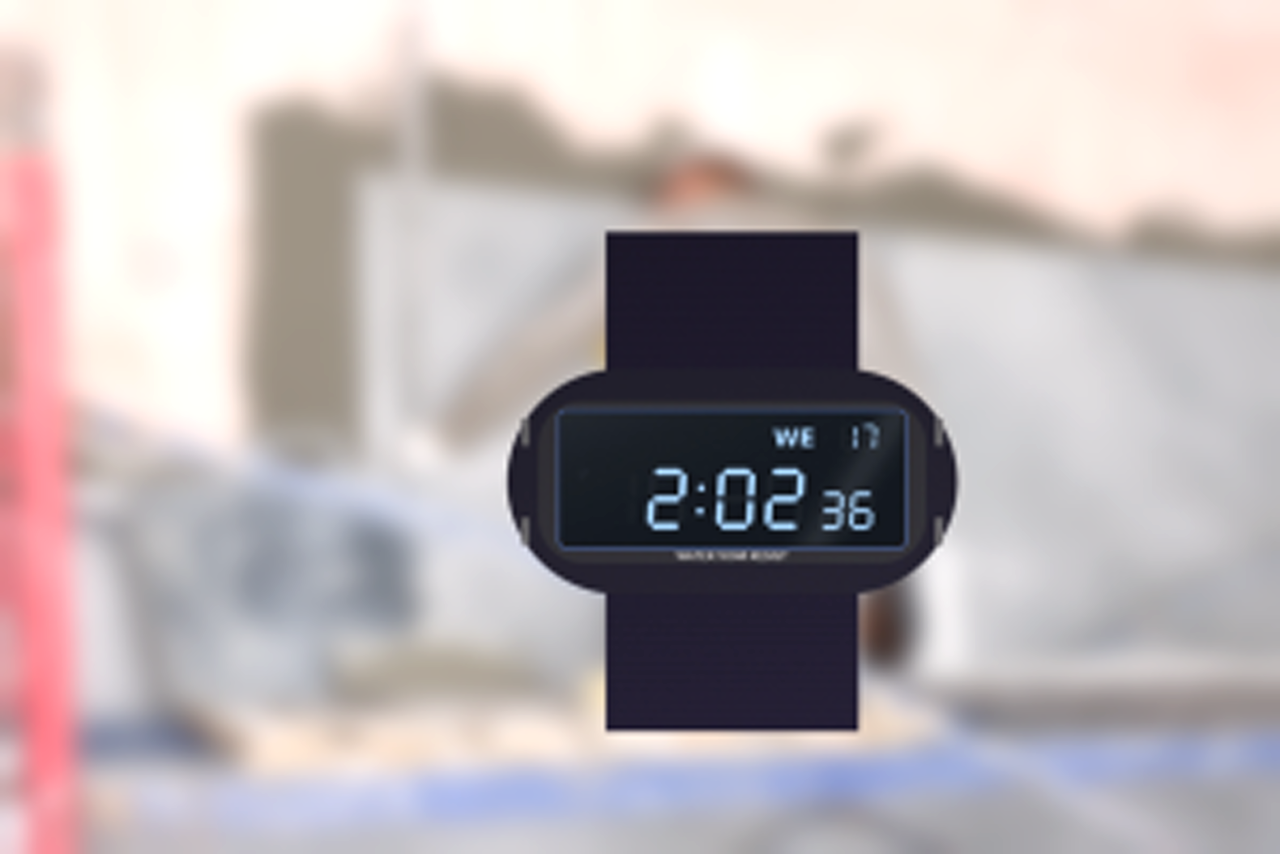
2:02:36
